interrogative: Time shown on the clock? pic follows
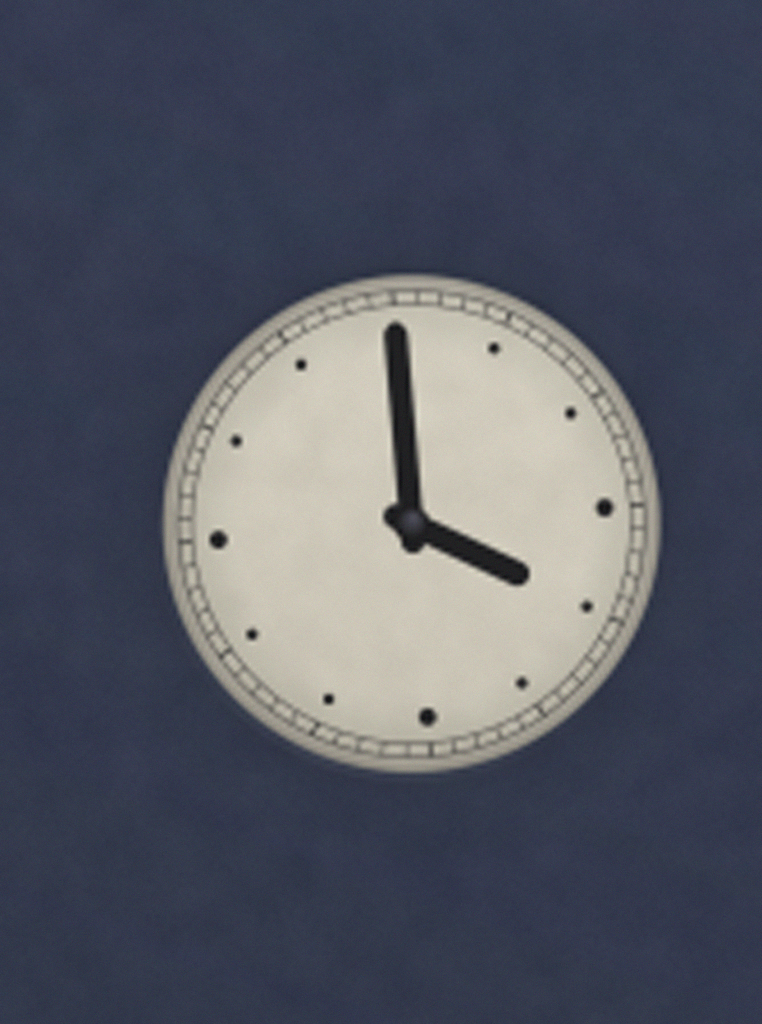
4:00
